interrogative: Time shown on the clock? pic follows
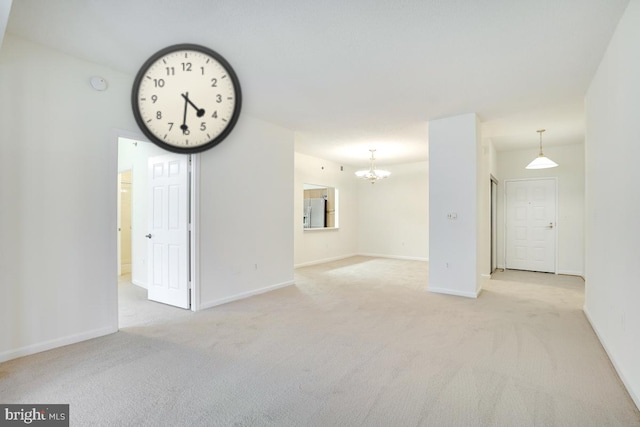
4:31
